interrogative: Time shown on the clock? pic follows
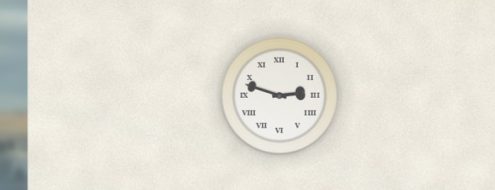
2:48
